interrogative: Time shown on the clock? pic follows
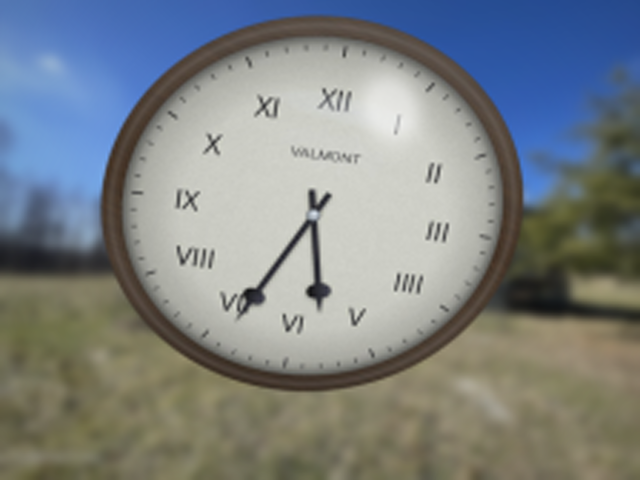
5:34
